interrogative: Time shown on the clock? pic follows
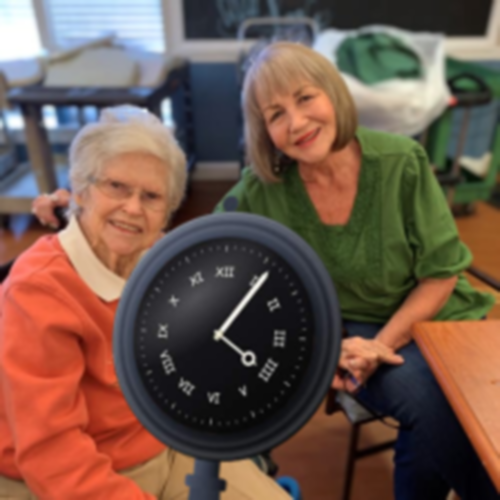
4:06
